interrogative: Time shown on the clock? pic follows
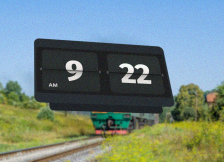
9:22
